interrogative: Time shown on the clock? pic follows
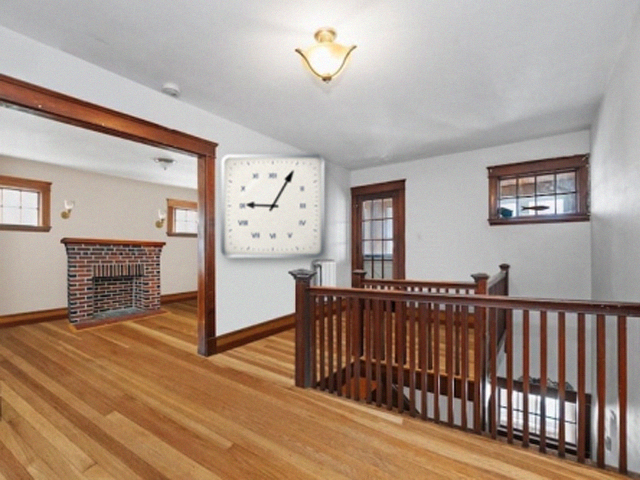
9:05
